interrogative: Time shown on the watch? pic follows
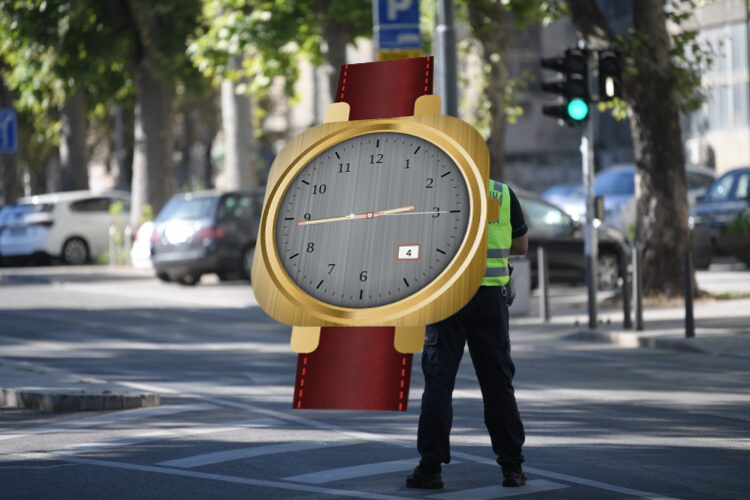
2:44:15
